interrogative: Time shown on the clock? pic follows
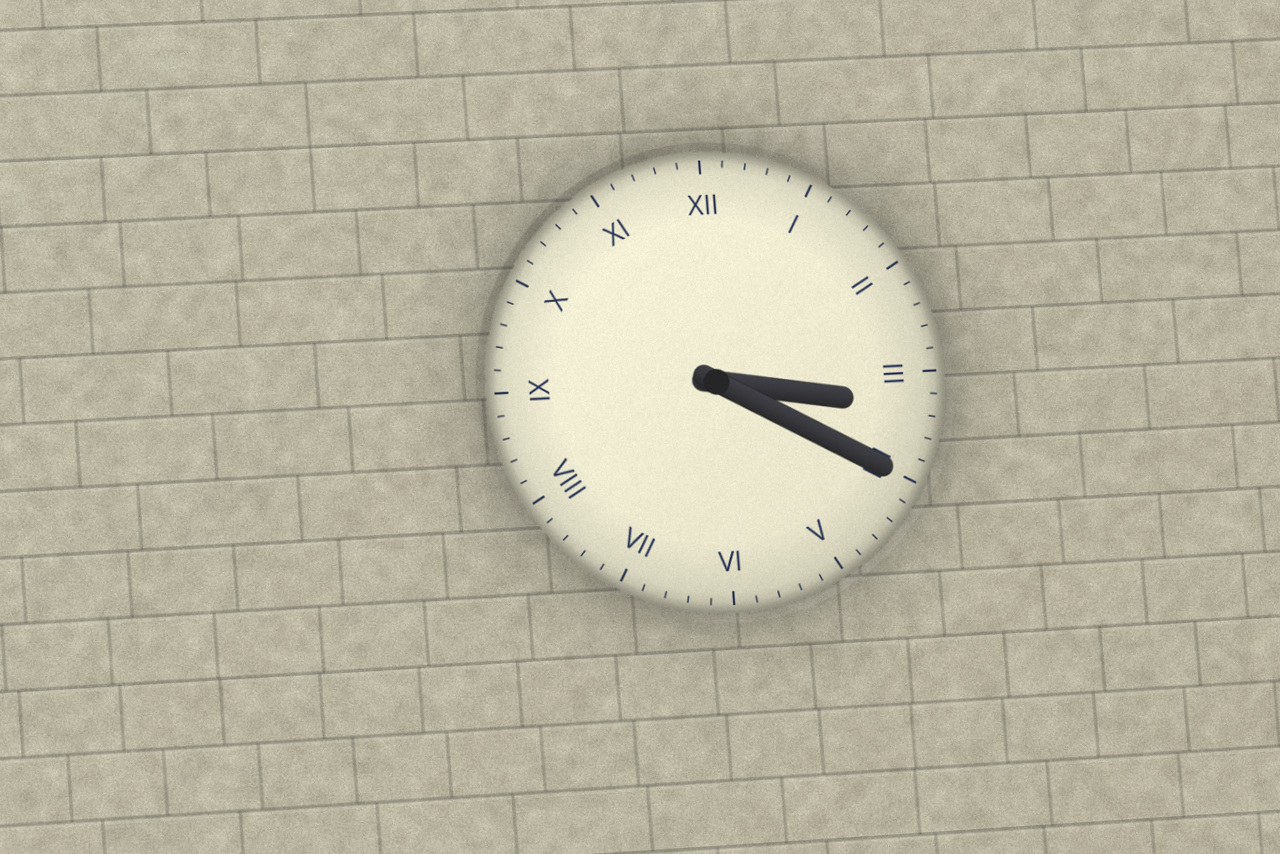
3:20
